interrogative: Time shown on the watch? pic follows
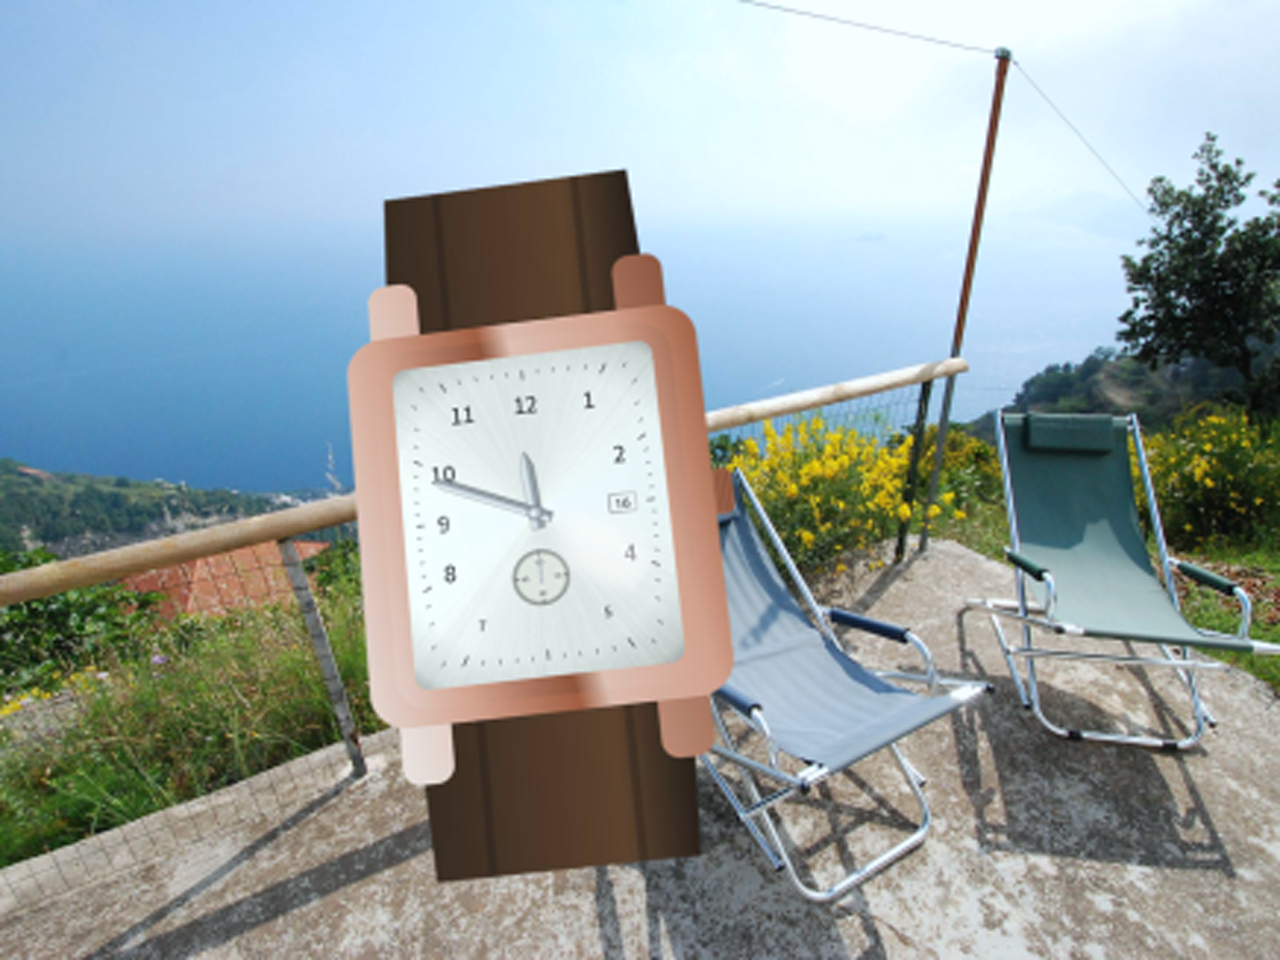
11:49
